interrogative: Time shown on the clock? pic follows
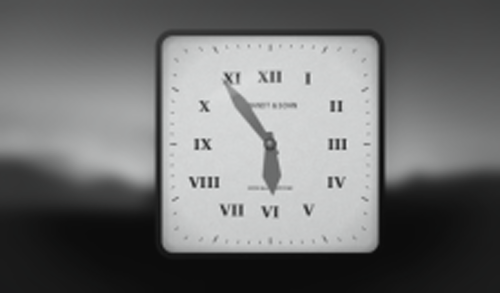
5:54
